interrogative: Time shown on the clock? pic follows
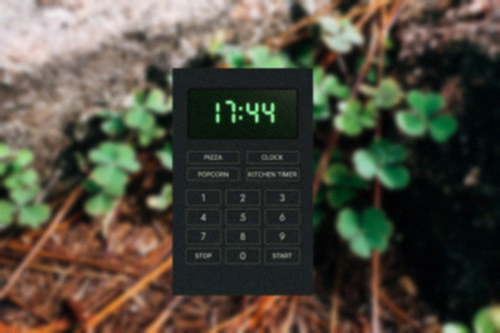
17:44
